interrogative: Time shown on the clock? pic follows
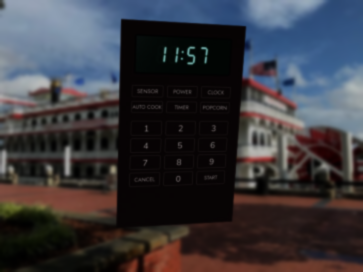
11:57
